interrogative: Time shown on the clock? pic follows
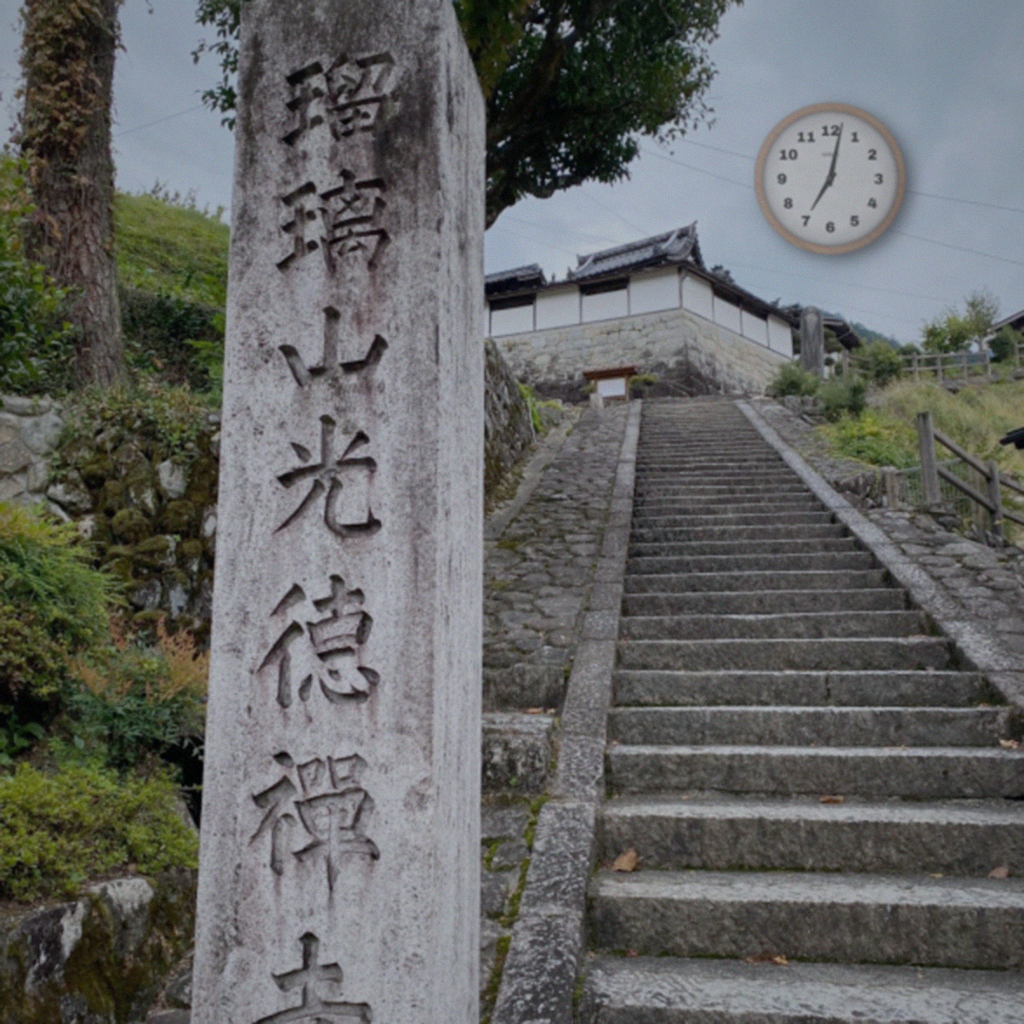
7:02
